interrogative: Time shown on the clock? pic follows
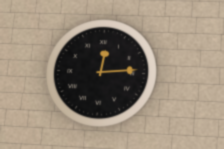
12:14
